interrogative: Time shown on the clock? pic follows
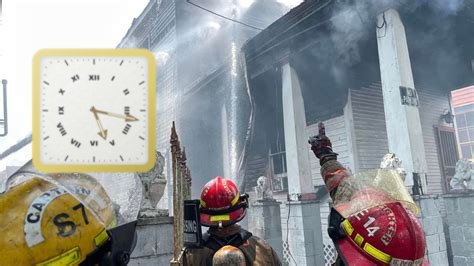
5:17
